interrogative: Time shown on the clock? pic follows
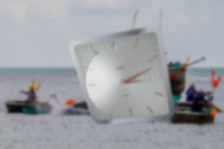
3:12
